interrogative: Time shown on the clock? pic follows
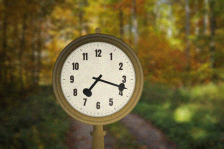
7:18
